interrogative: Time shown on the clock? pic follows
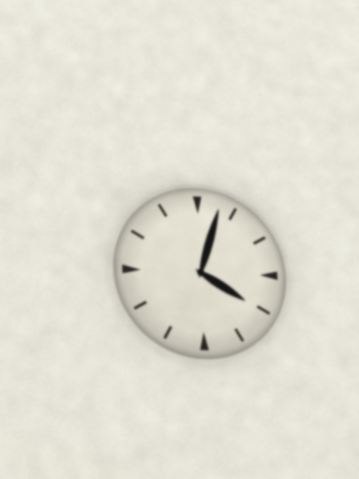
4:03
